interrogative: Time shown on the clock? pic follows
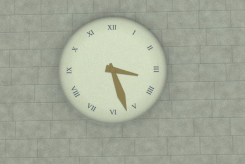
3:27
